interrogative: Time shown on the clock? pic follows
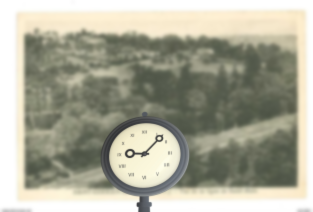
9:07
